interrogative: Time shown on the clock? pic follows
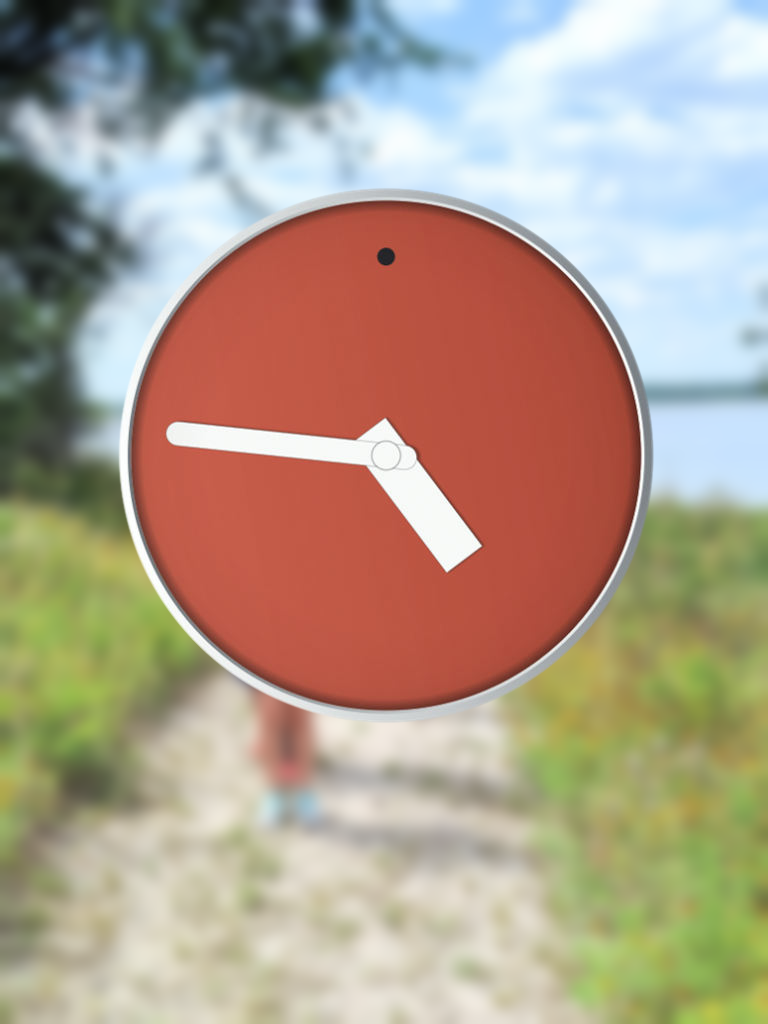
4:46
